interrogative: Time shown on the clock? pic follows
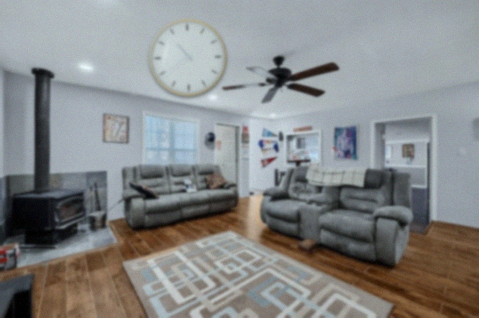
10:39
